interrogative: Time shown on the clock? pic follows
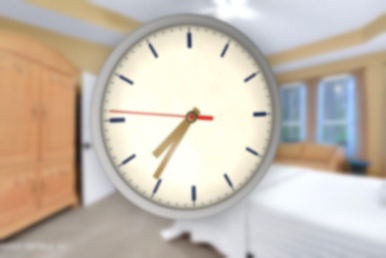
7:35:46
